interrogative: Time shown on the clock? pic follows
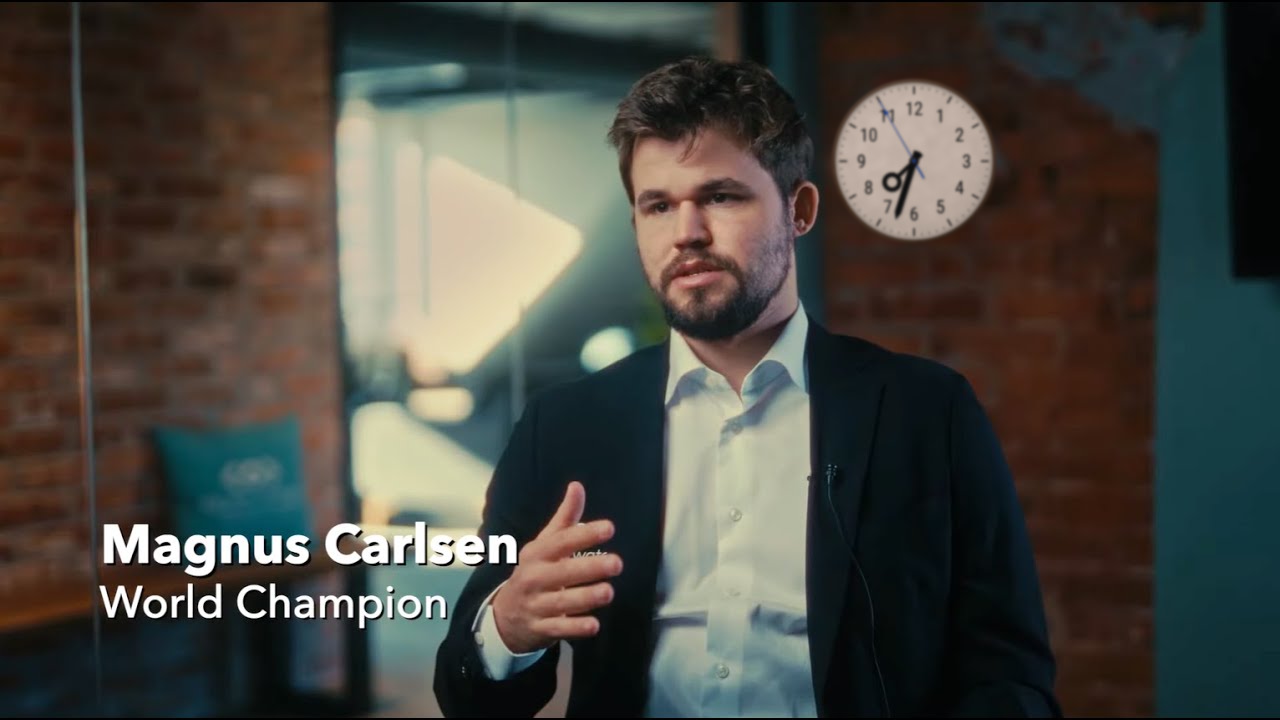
7:32:55
